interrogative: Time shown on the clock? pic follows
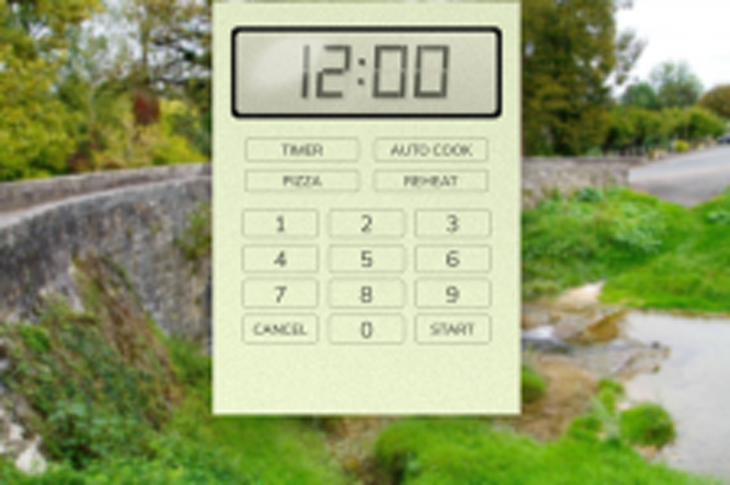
12:00
